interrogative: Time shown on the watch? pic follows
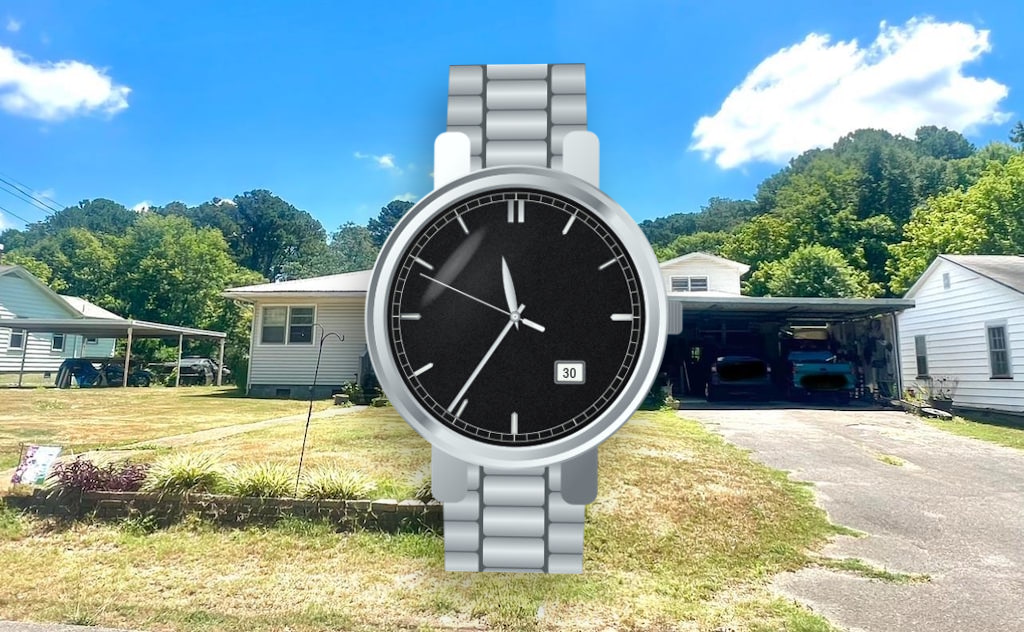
11:35:49
